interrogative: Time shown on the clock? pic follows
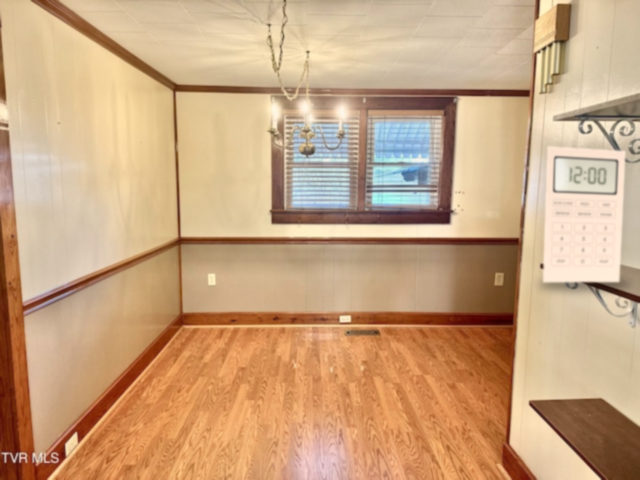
12:00
